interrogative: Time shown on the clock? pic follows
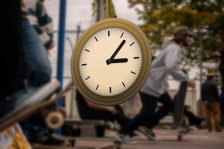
3:07
